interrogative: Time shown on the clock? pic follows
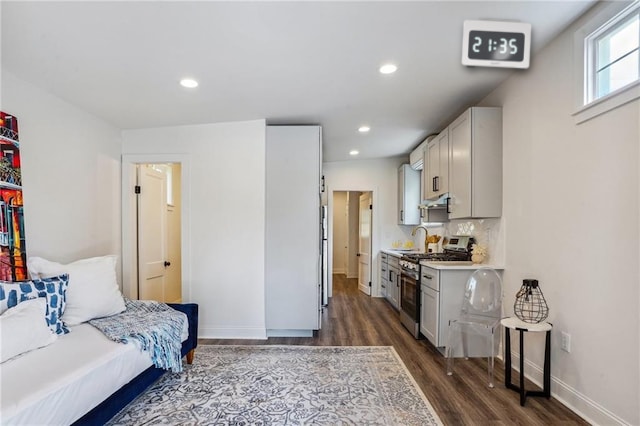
21:35
